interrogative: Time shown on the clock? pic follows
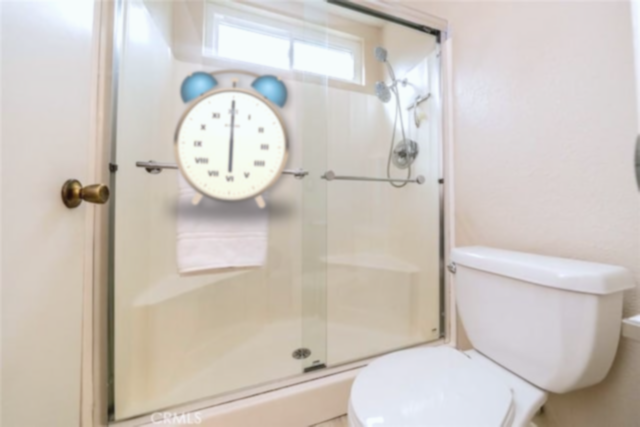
6:00
